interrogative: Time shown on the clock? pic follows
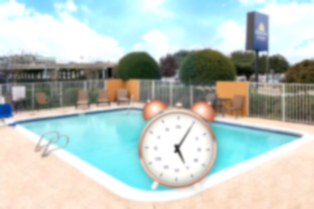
5:05
